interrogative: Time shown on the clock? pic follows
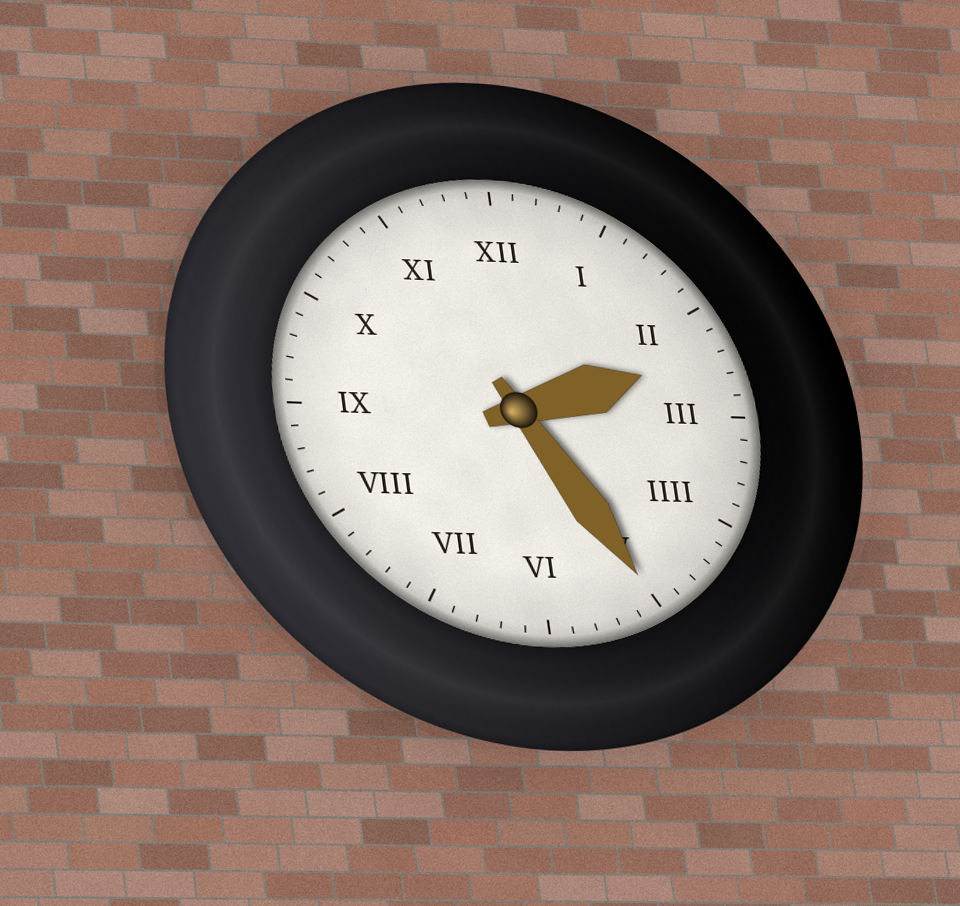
2:25
